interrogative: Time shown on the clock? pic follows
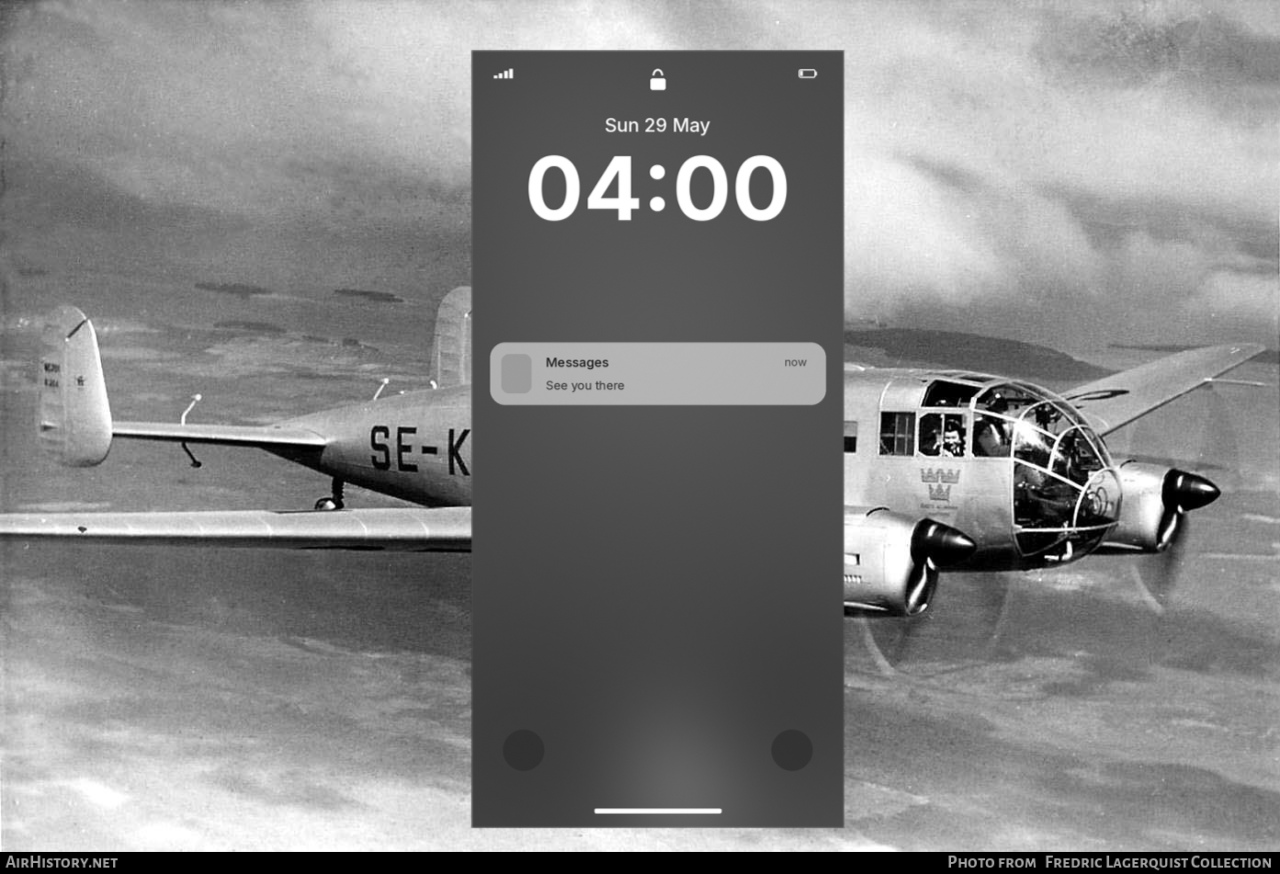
4:00
